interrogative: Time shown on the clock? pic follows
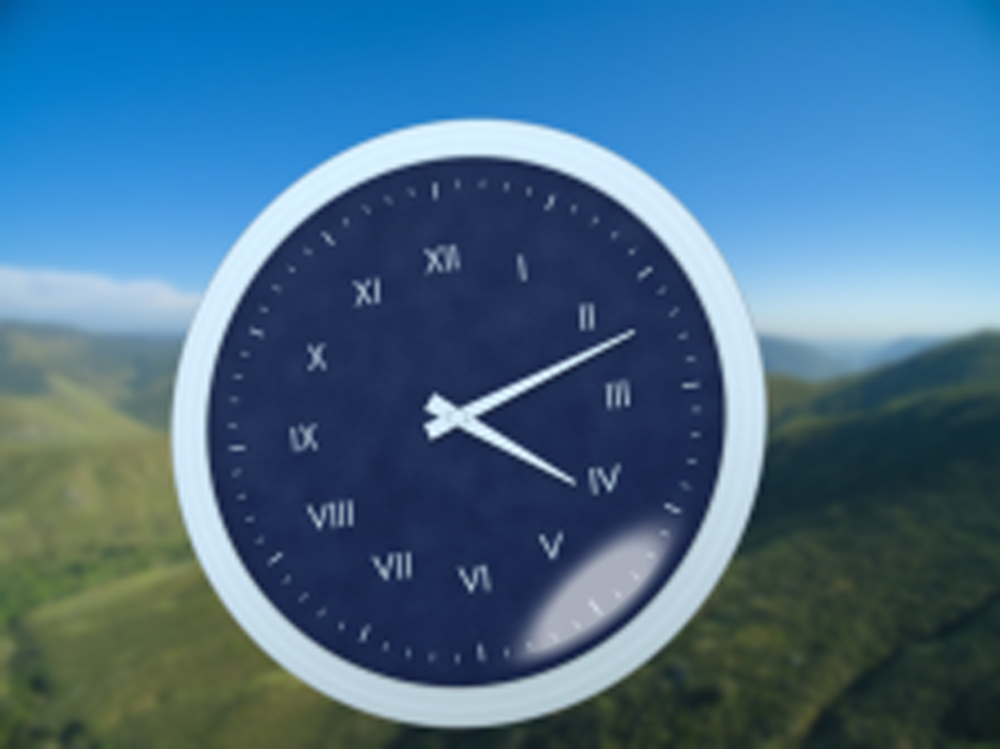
4:12
